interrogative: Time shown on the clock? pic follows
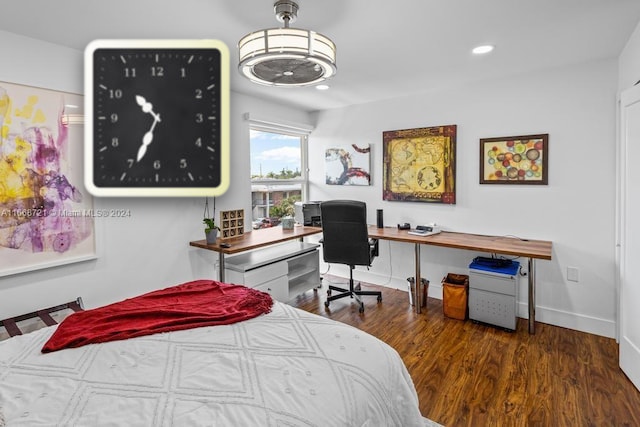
10:34
